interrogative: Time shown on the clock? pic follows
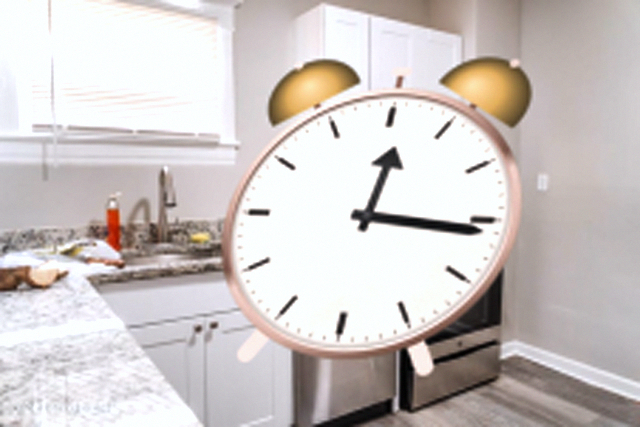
12:16
